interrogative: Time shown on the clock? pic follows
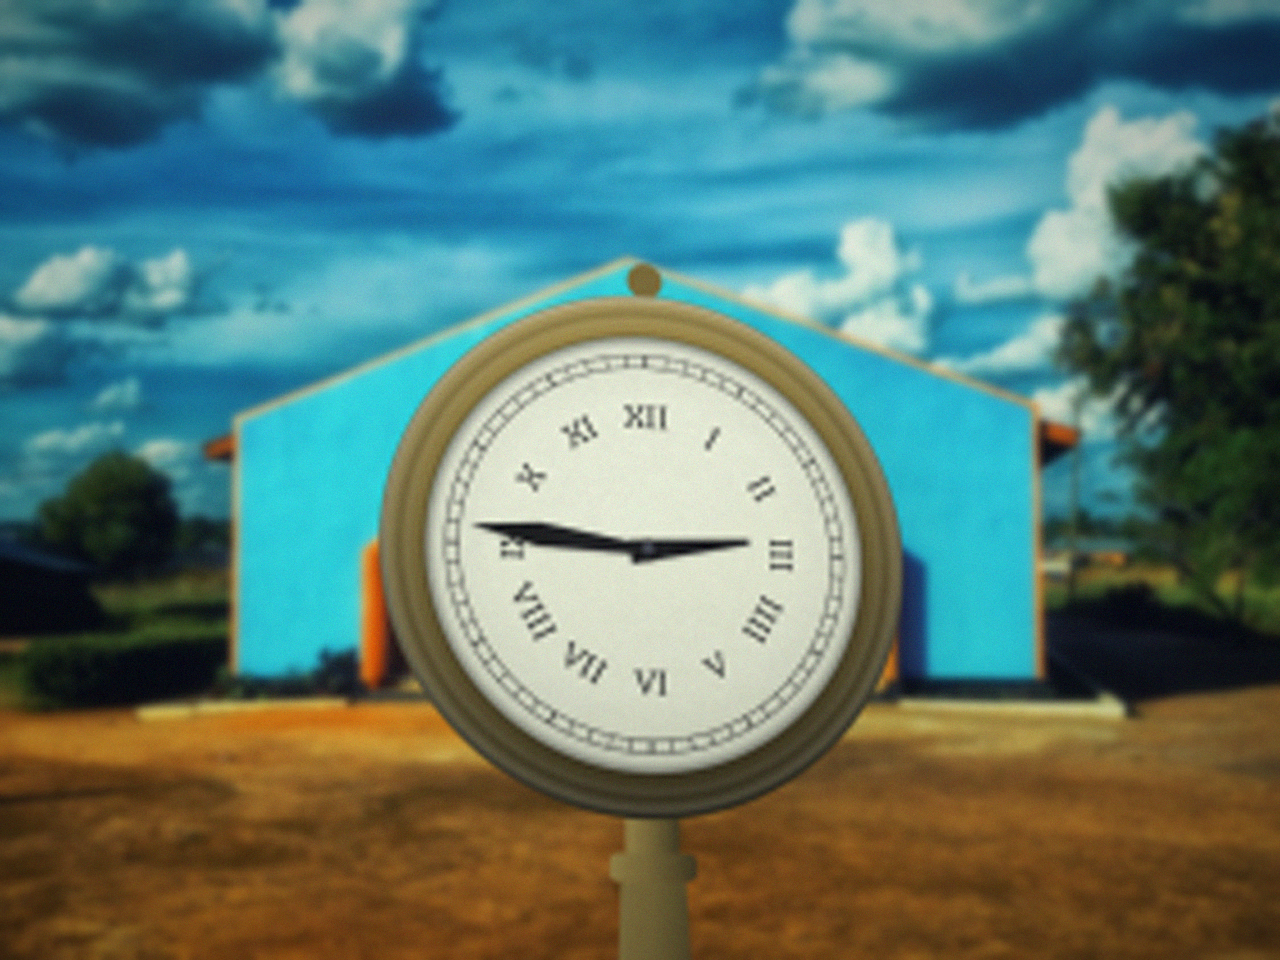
2:46
